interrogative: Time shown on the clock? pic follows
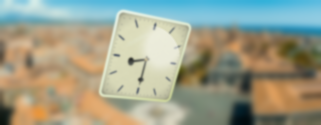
8:30
